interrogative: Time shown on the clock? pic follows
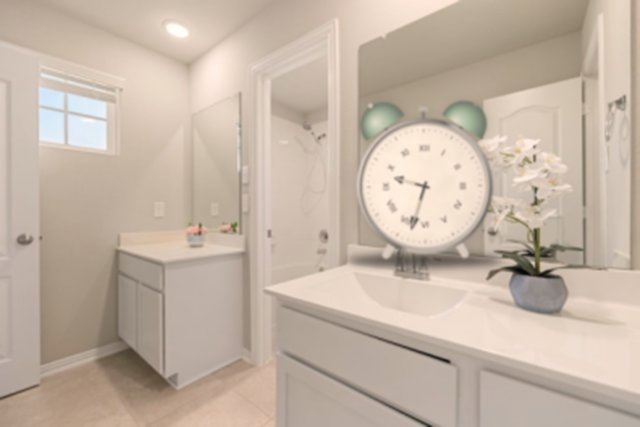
9:33
